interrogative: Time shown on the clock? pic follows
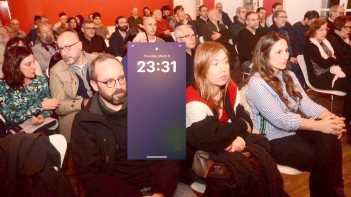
23:31
